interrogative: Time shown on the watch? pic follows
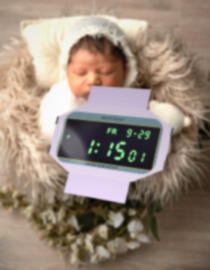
1:15:01
